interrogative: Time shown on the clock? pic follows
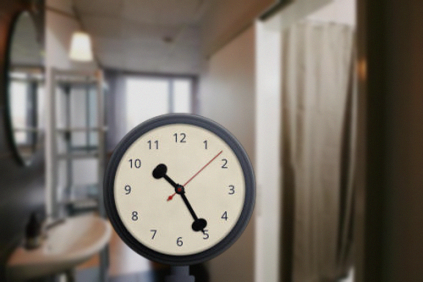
10:25:08
